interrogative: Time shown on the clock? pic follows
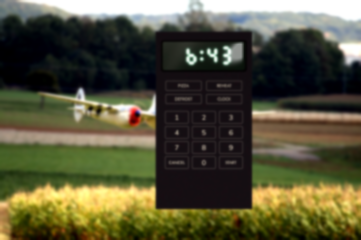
6:43
